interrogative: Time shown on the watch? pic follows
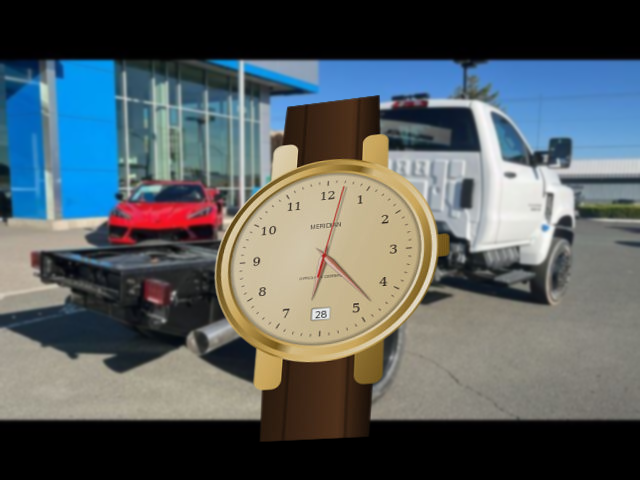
6:23:02
